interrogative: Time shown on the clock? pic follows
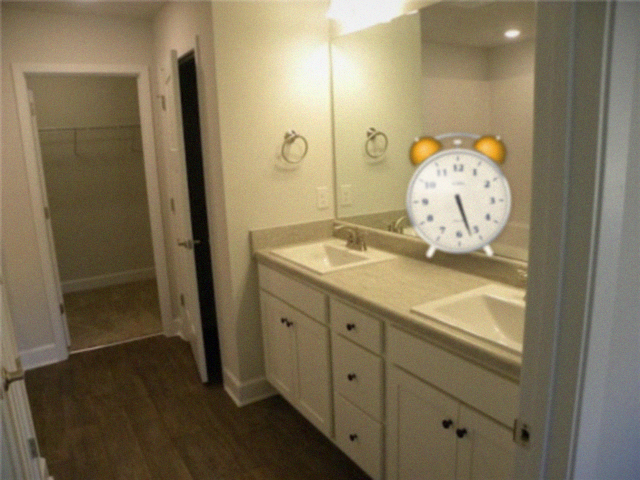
5:27
